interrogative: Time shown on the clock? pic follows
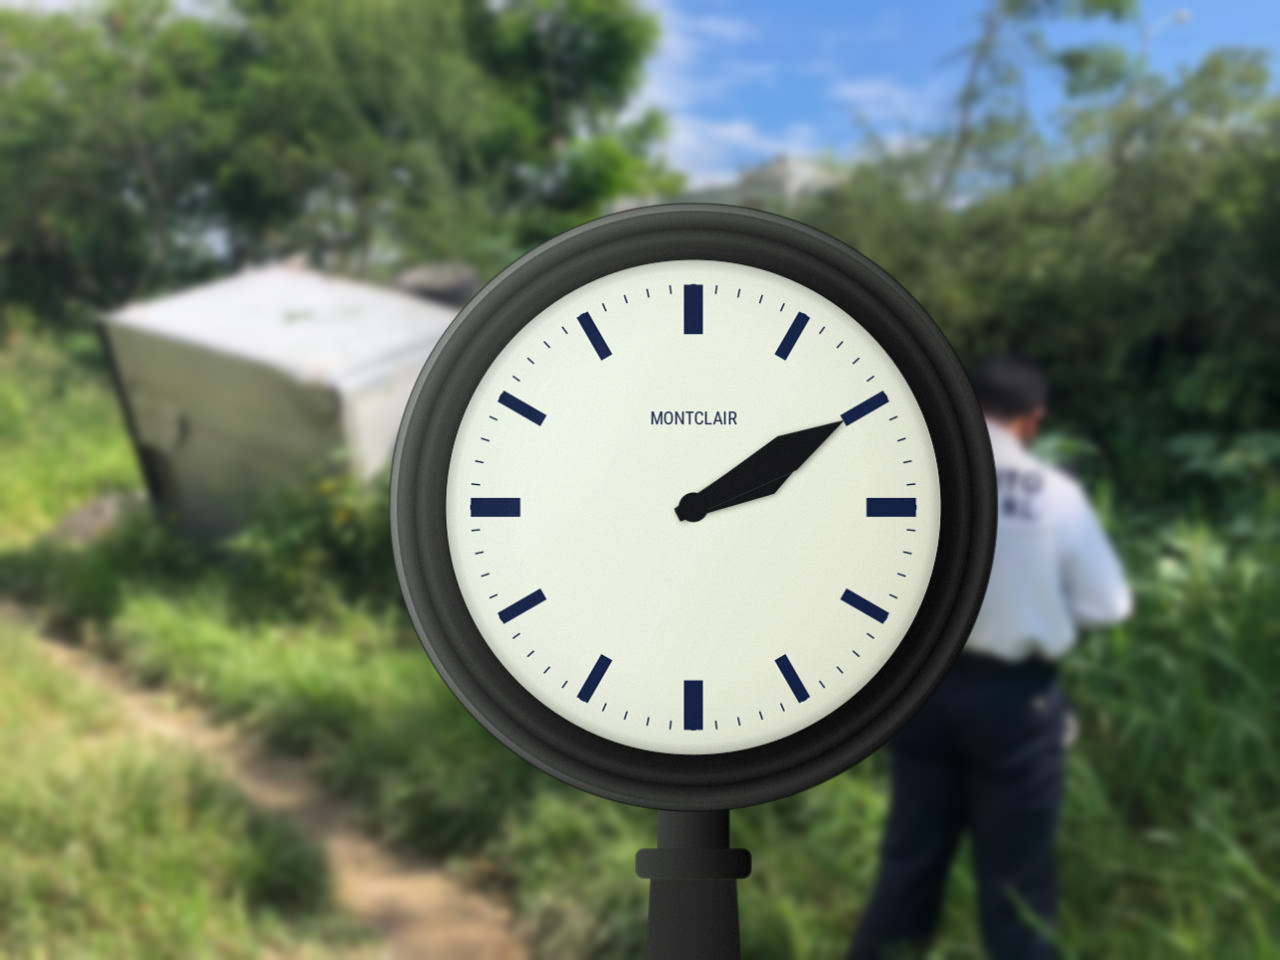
2:10
